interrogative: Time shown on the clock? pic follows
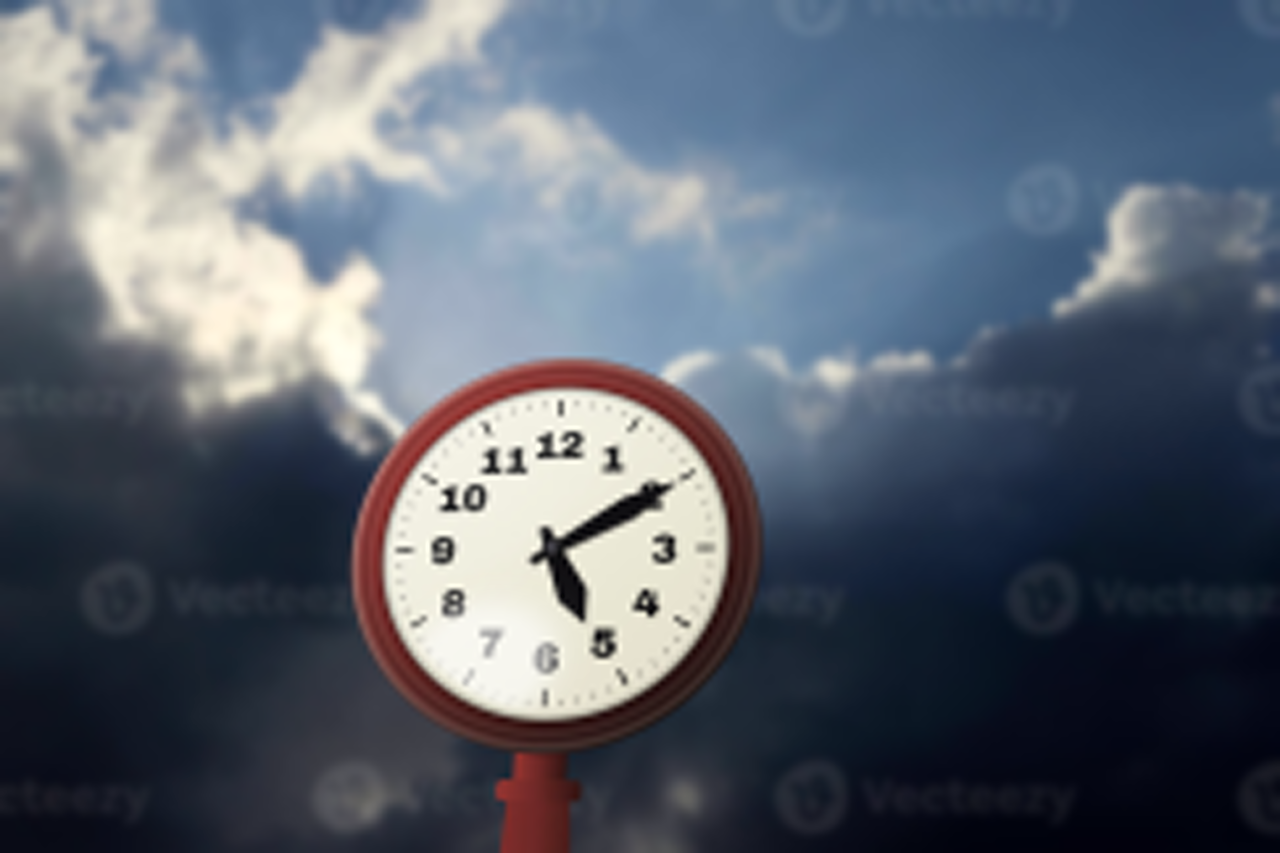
5:10
